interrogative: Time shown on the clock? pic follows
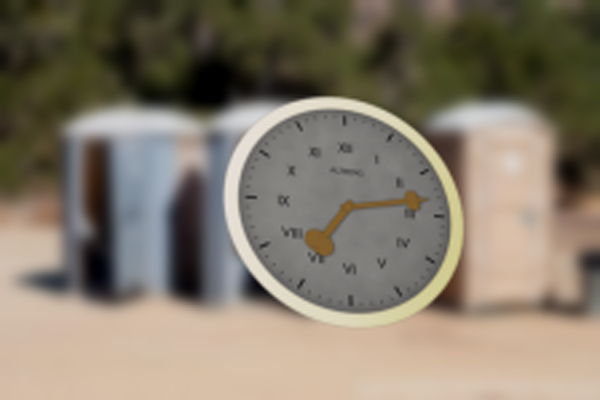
7:13
